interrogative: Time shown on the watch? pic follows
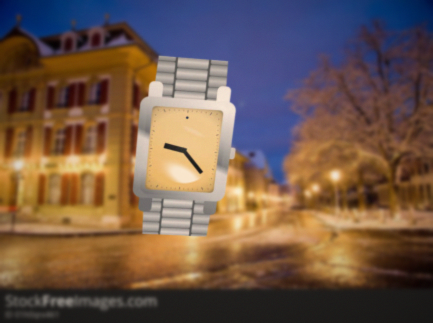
9:23
